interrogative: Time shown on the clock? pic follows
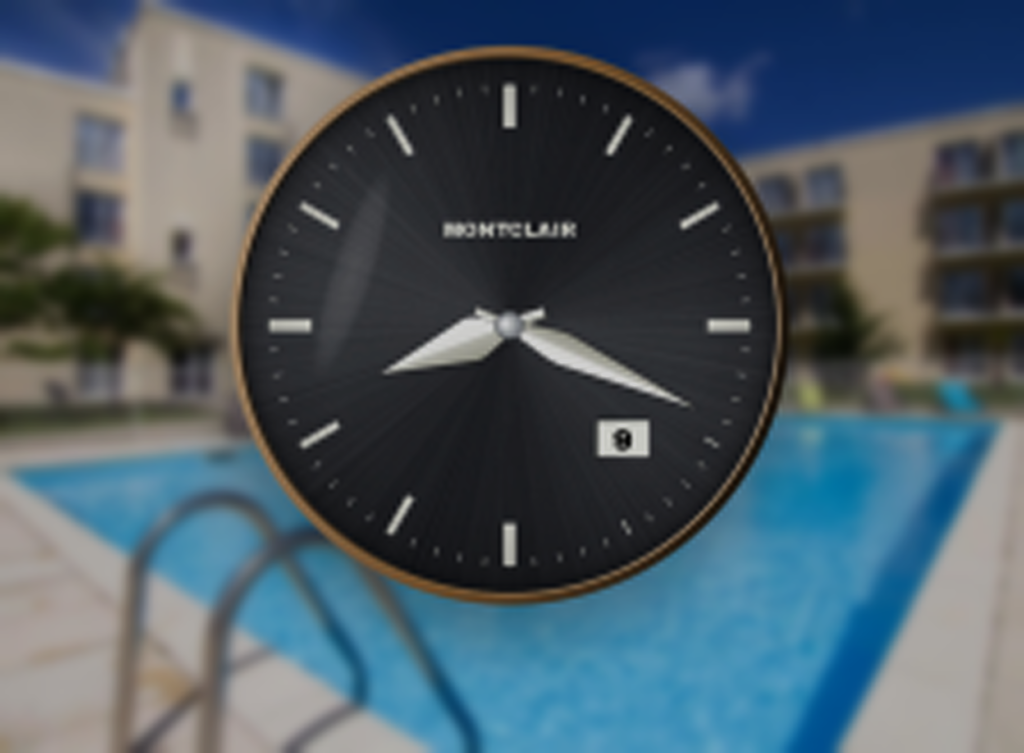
8:19
